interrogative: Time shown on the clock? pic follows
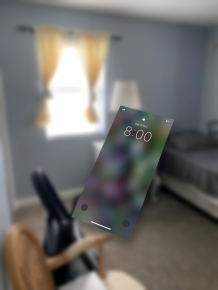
8:00
